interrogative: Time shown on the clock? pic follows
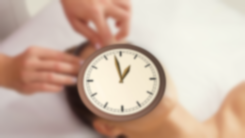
12:58
